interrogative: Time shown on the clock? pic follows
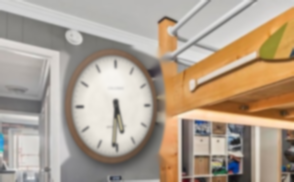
5:31
